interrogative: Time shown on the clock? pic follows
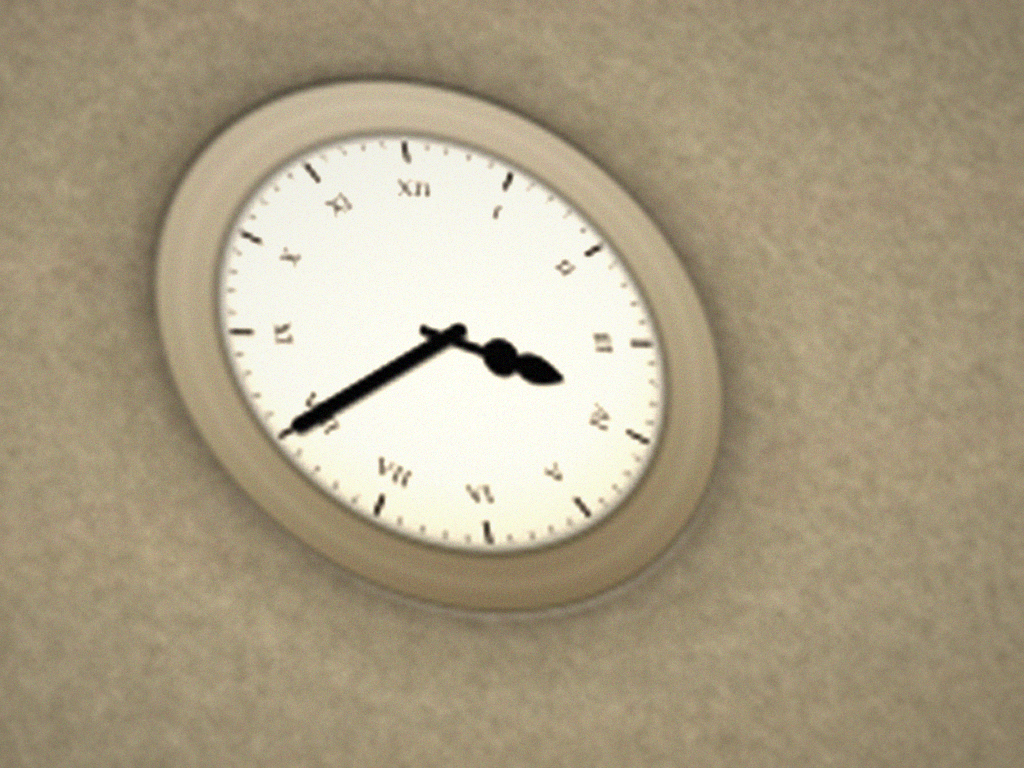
3:40
